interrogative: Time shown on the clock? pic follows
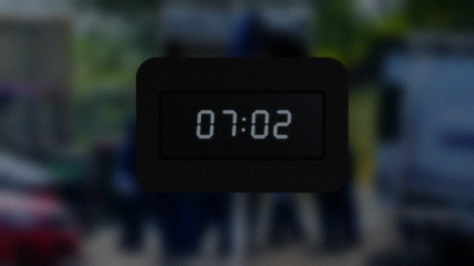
7:02
